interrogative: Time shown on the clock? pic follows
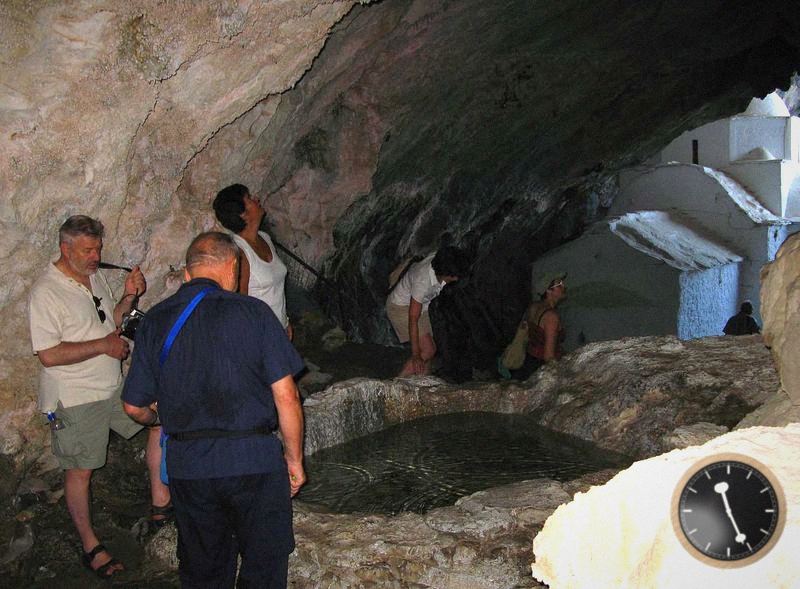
11:26
